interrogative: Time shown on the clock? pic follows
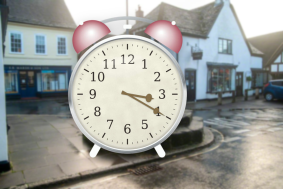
3:20
